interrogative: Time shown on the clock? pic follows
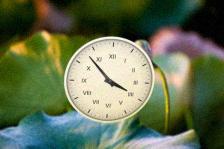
3:53
